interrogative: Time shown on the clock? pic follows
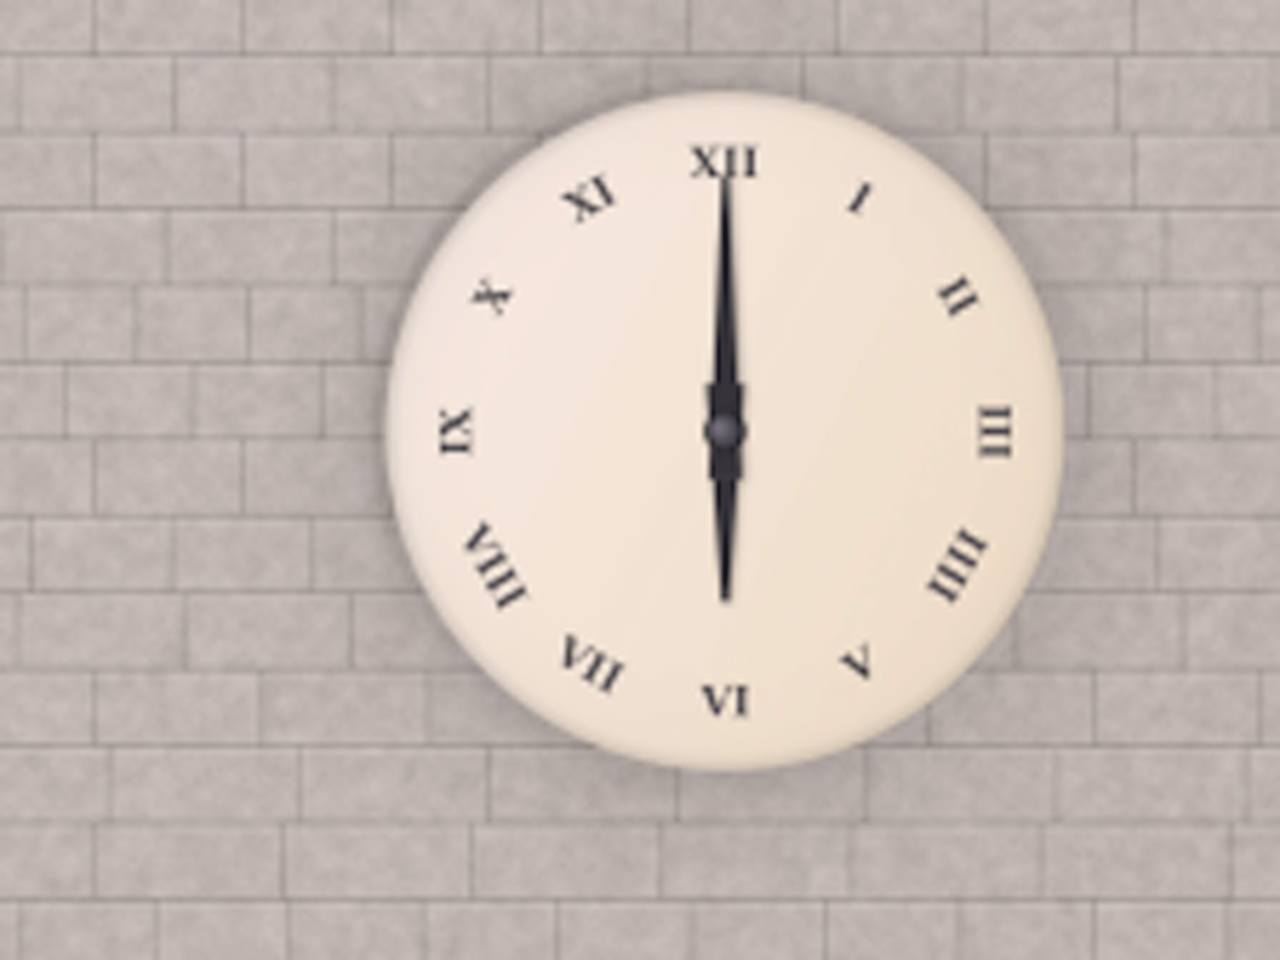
6:00
